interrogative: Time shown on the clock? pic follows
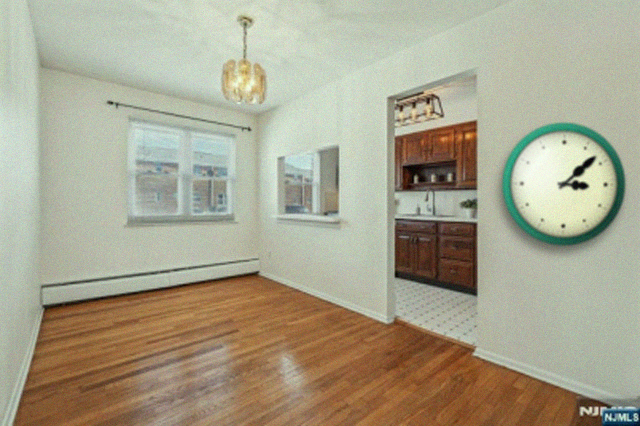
3:08
